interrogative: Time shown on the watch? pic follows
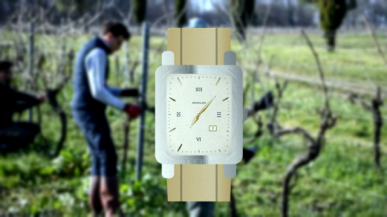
7:07
